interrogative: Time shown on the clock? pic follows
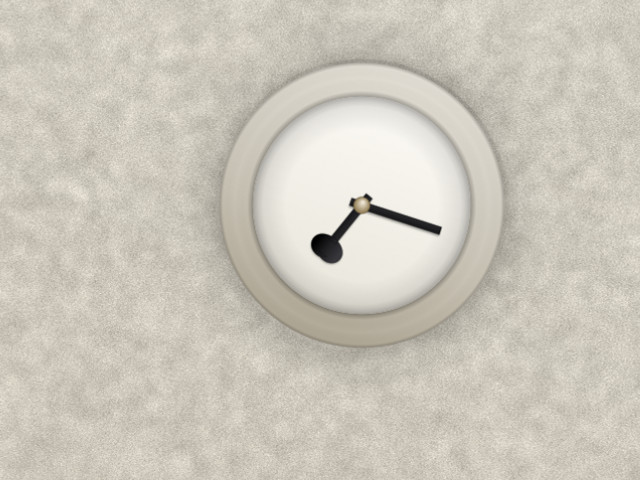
7:18
